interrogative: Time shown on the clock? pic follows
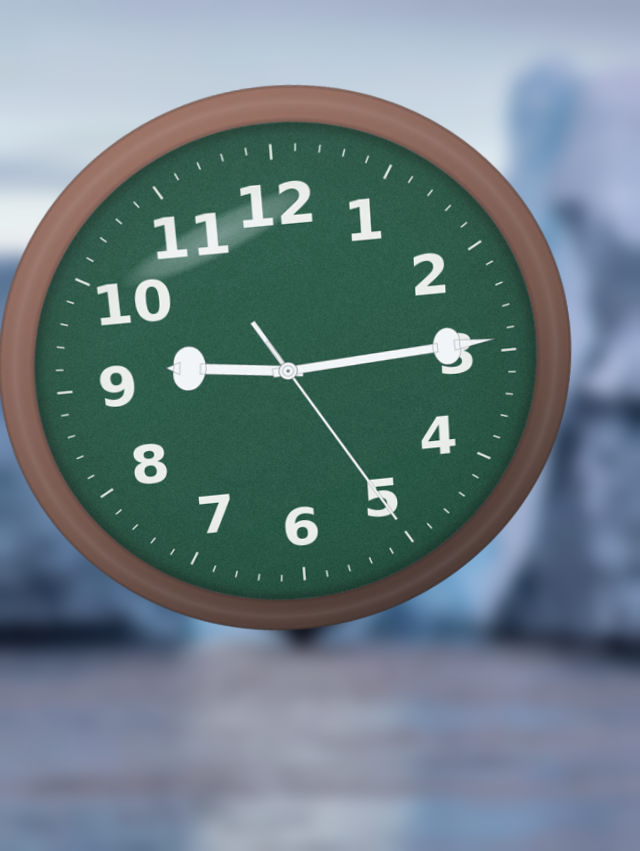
9:14:25
